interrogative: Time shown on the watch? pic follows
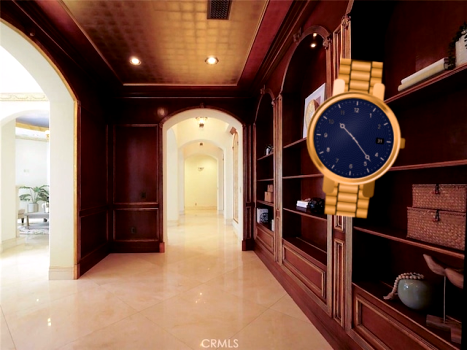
10:23
